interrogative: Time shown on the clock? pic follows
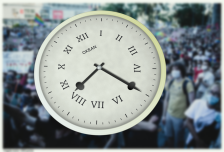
8:25
